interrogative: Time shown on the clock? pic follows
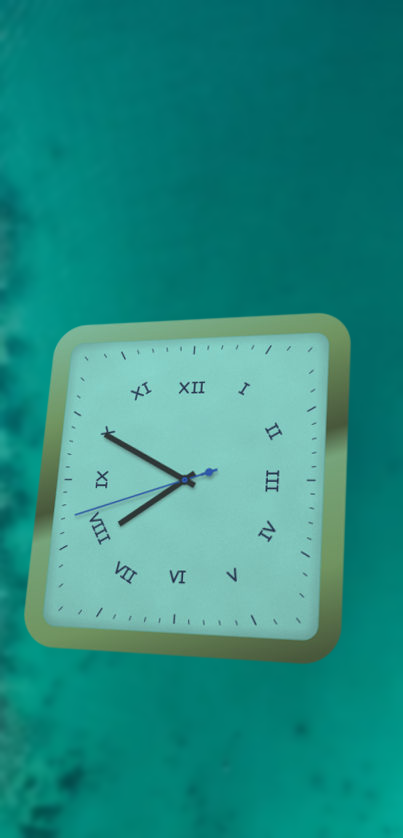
7:49:42
